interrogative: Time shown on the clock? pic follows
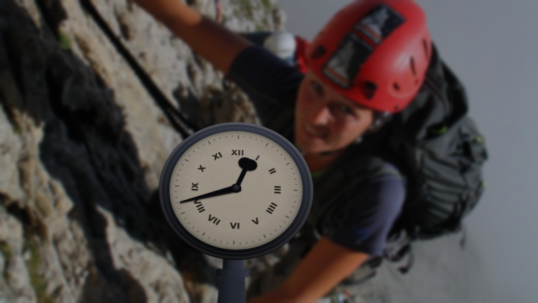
12:42
